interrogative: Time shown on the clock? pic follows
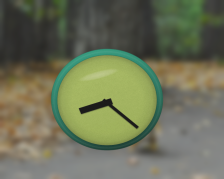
8:22
